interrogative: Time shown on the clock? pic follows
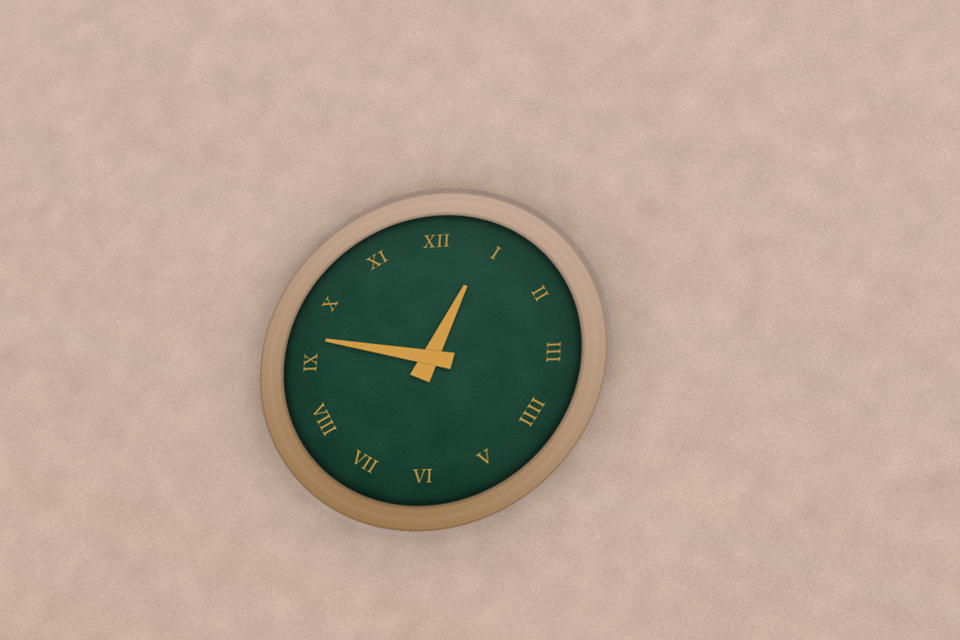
12:47
